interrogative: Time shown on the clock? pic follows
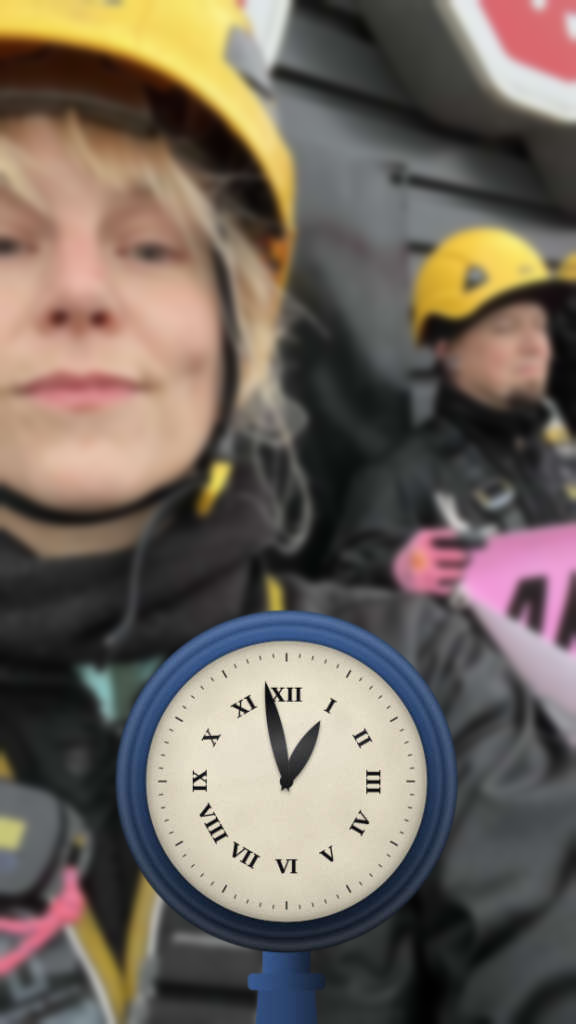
12:58
